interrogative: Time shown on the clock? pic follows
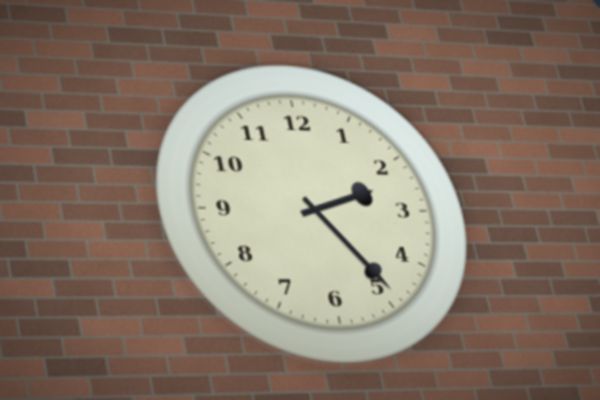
2:24
